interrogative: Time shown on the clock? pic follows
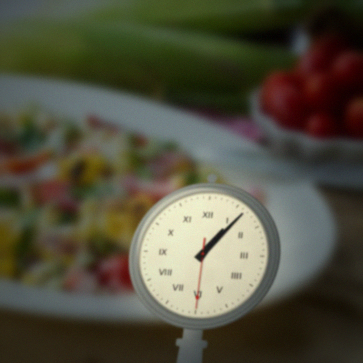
1:06:30
